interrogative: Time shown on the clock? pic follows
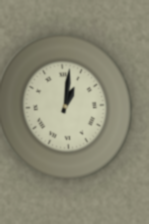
1:02
